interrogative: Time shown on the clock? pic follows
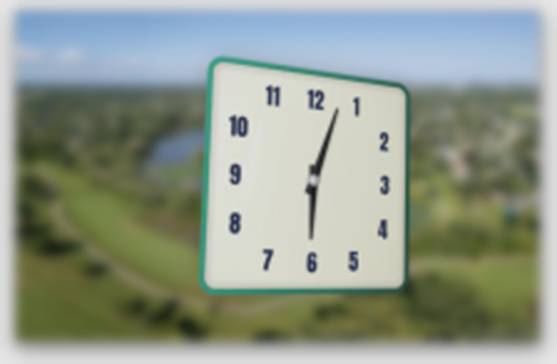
6:03
